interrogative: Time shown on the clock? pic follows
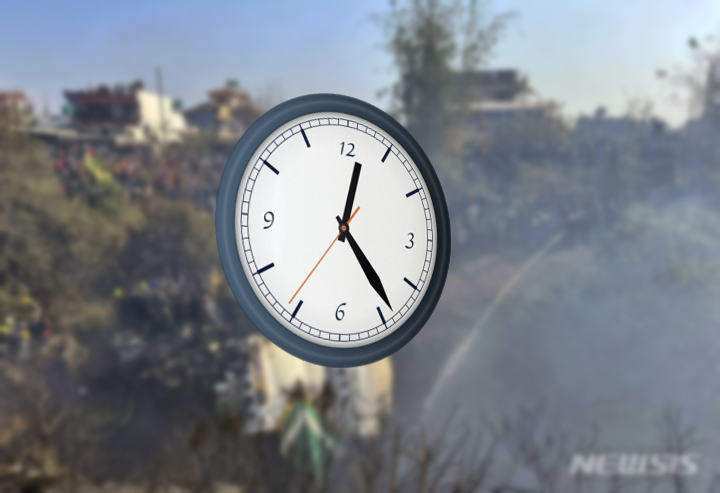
12:23:36
